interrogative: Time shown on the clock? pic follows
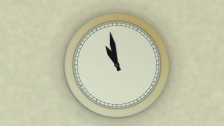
10:58
